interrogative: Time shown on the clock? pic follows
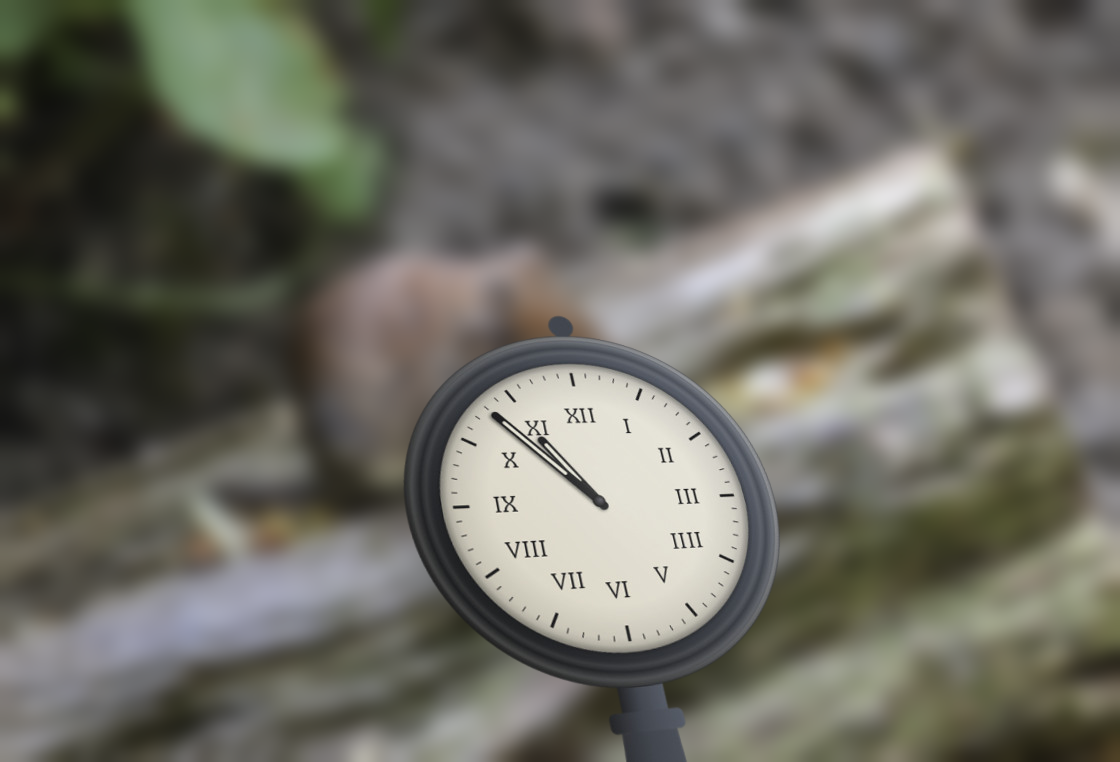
10:53
